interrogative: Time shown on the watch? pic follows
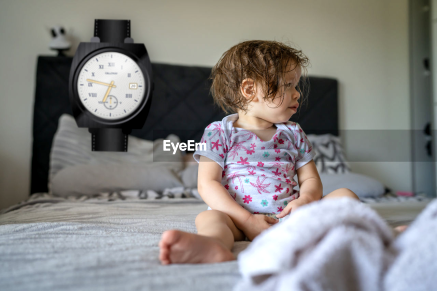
6:47
